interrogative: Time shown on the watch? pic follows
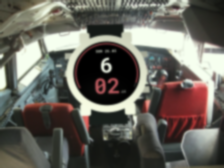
6:02
